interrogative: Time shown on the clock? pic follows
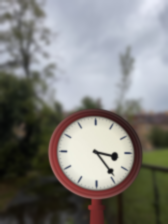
3:24
